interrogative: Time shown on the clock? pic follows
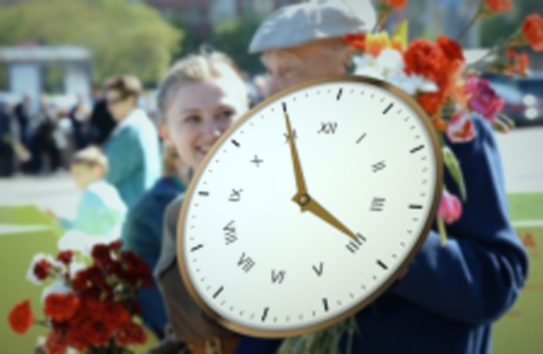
3:55
